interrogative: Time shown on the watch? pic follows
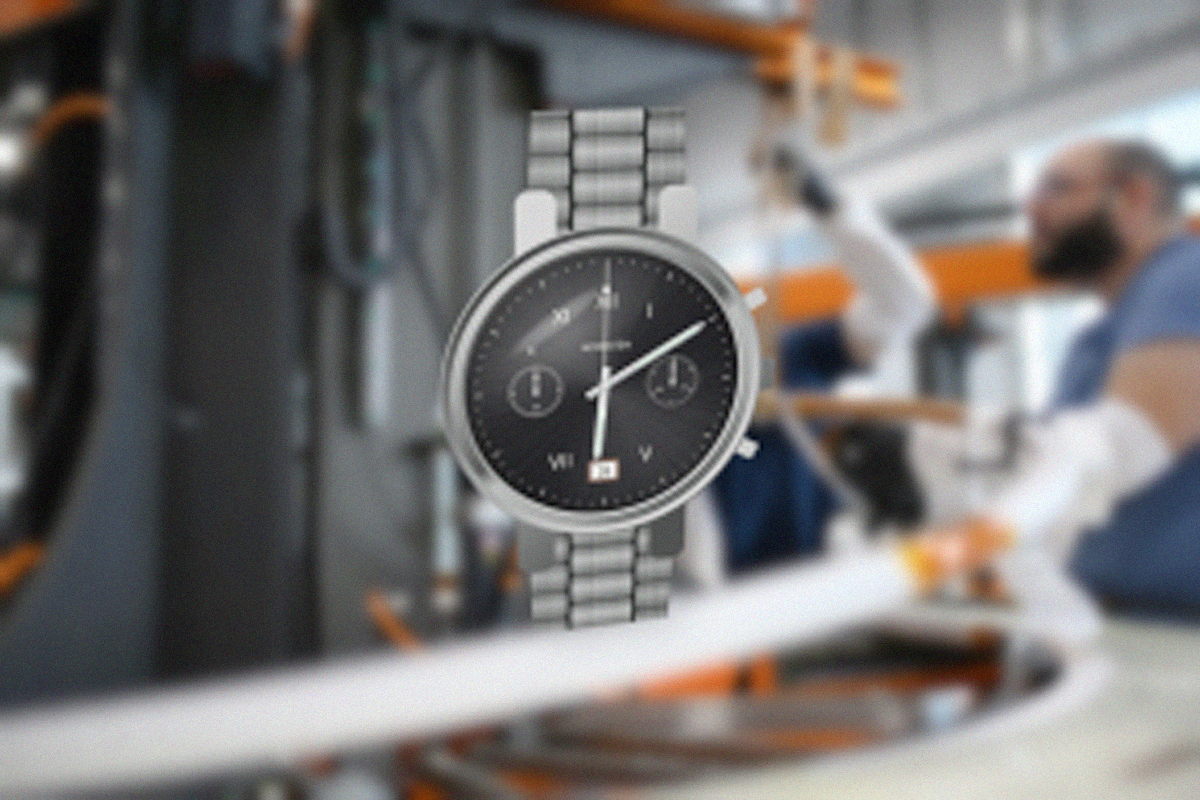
6:10
